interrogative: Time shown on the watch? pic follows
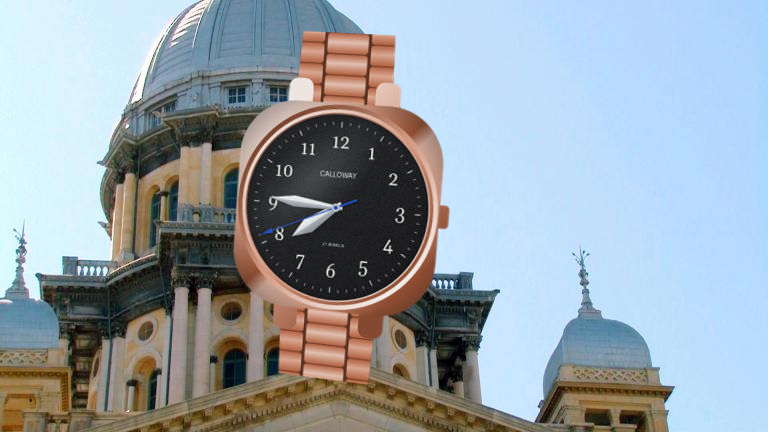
7:45:41
